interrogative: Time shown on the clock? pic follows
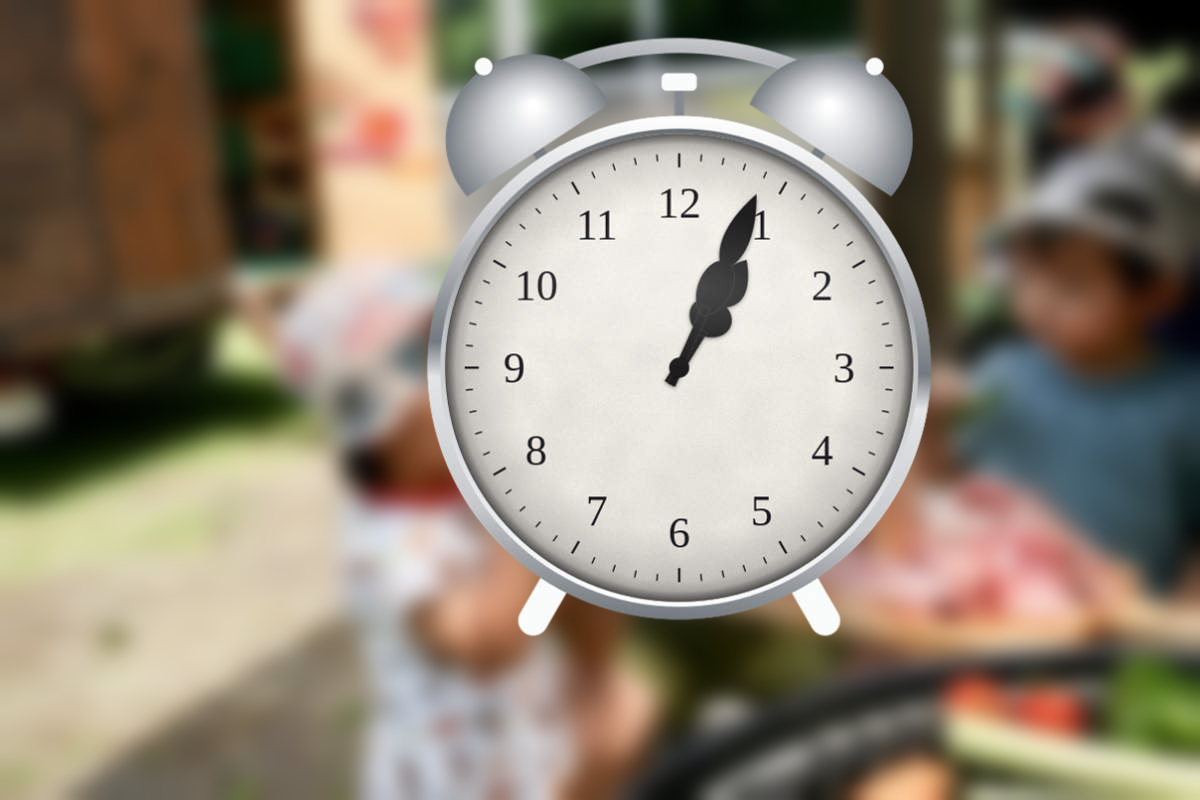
1:04
